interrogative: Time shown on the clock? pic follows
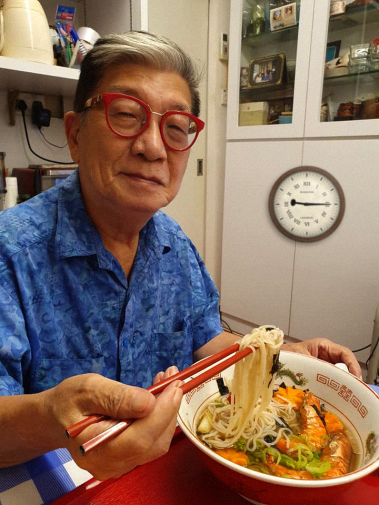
9:15
